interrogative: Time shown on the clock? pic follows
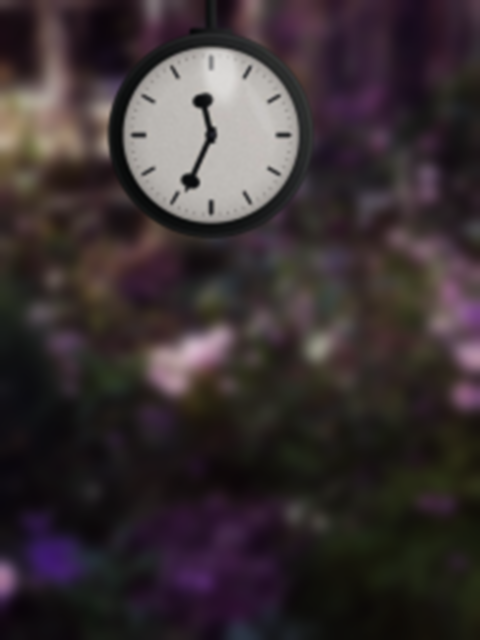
11:34
